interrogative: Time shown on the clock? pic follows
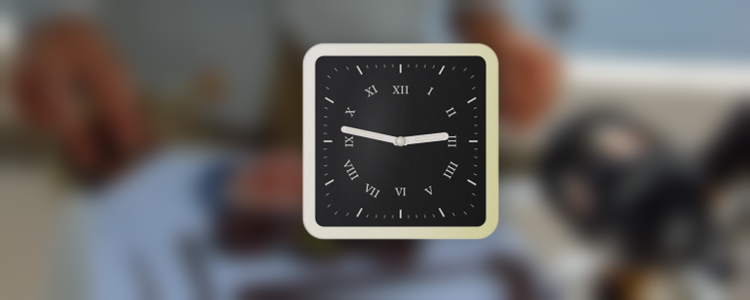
2:47
